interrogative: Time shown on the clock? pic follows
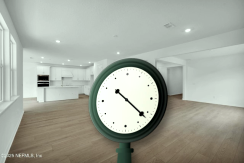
10:22
